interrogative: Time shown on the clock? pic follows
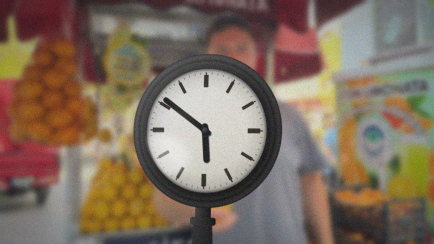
5:51
